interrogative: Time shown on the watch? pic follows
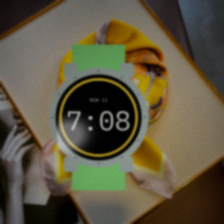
7:08
